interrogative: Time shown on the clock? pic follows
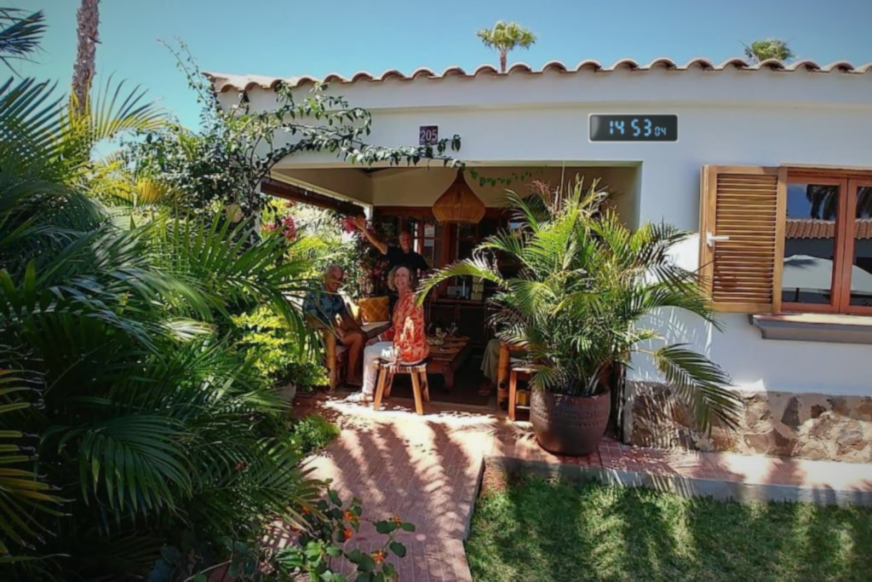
14:53
